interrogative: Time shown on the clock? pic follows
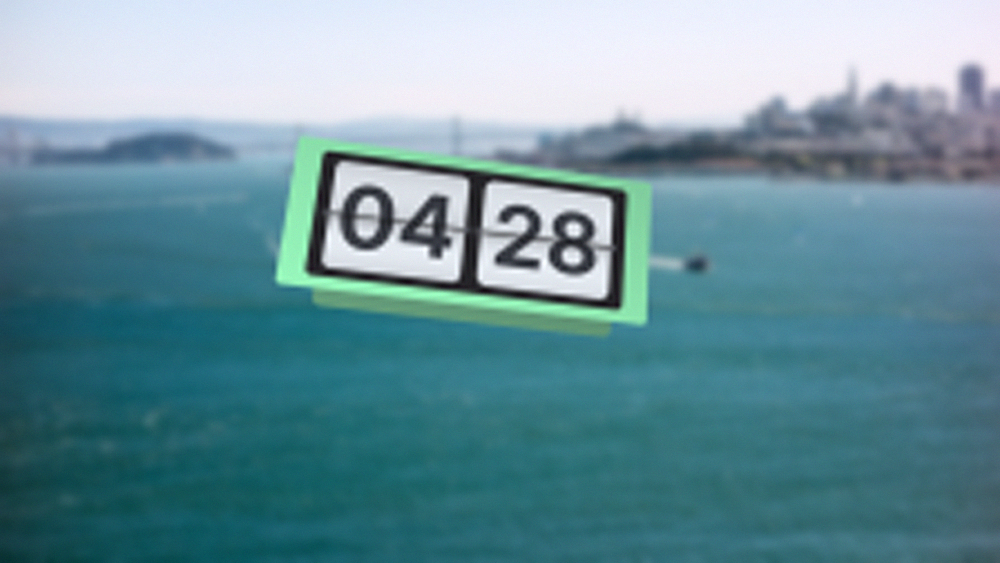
4:28
